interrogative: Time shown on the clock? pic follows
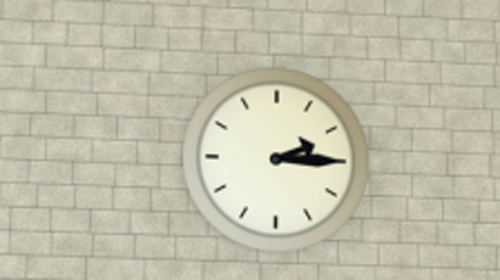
2:15
